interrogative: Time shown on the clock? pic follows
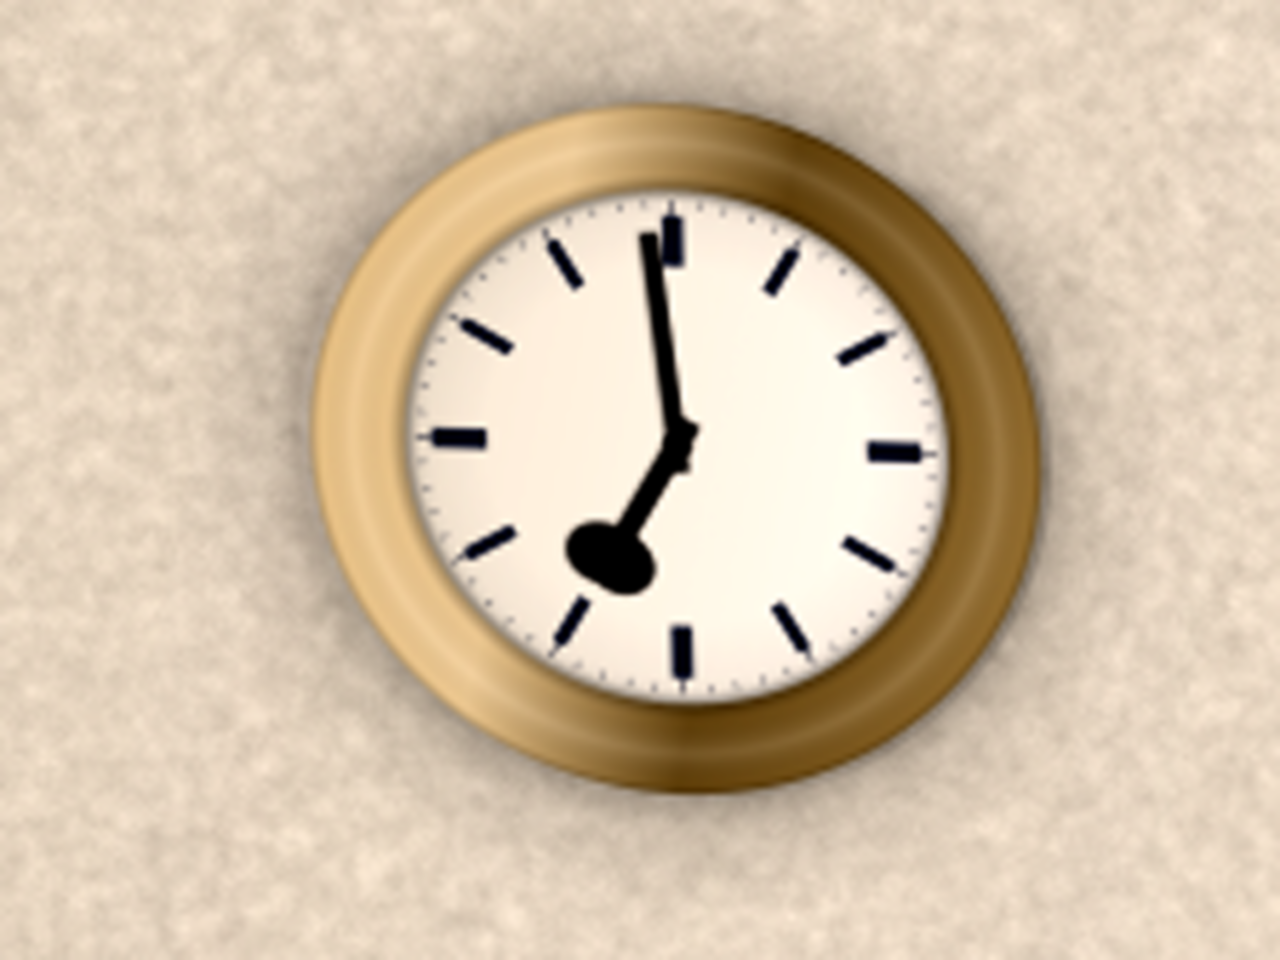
6:59
